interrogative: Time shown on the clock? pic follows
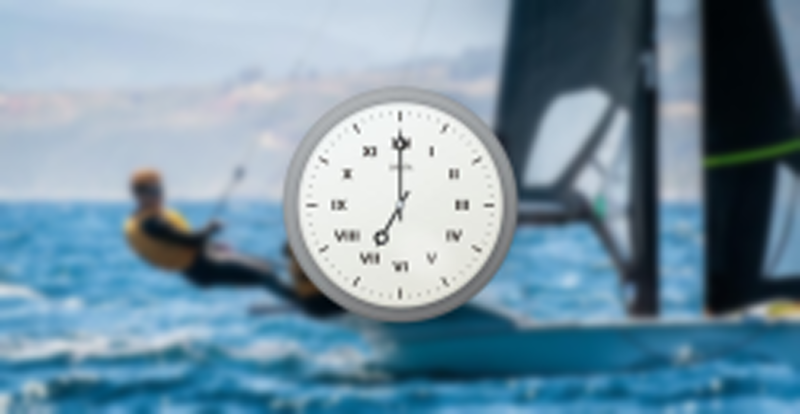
7:00
